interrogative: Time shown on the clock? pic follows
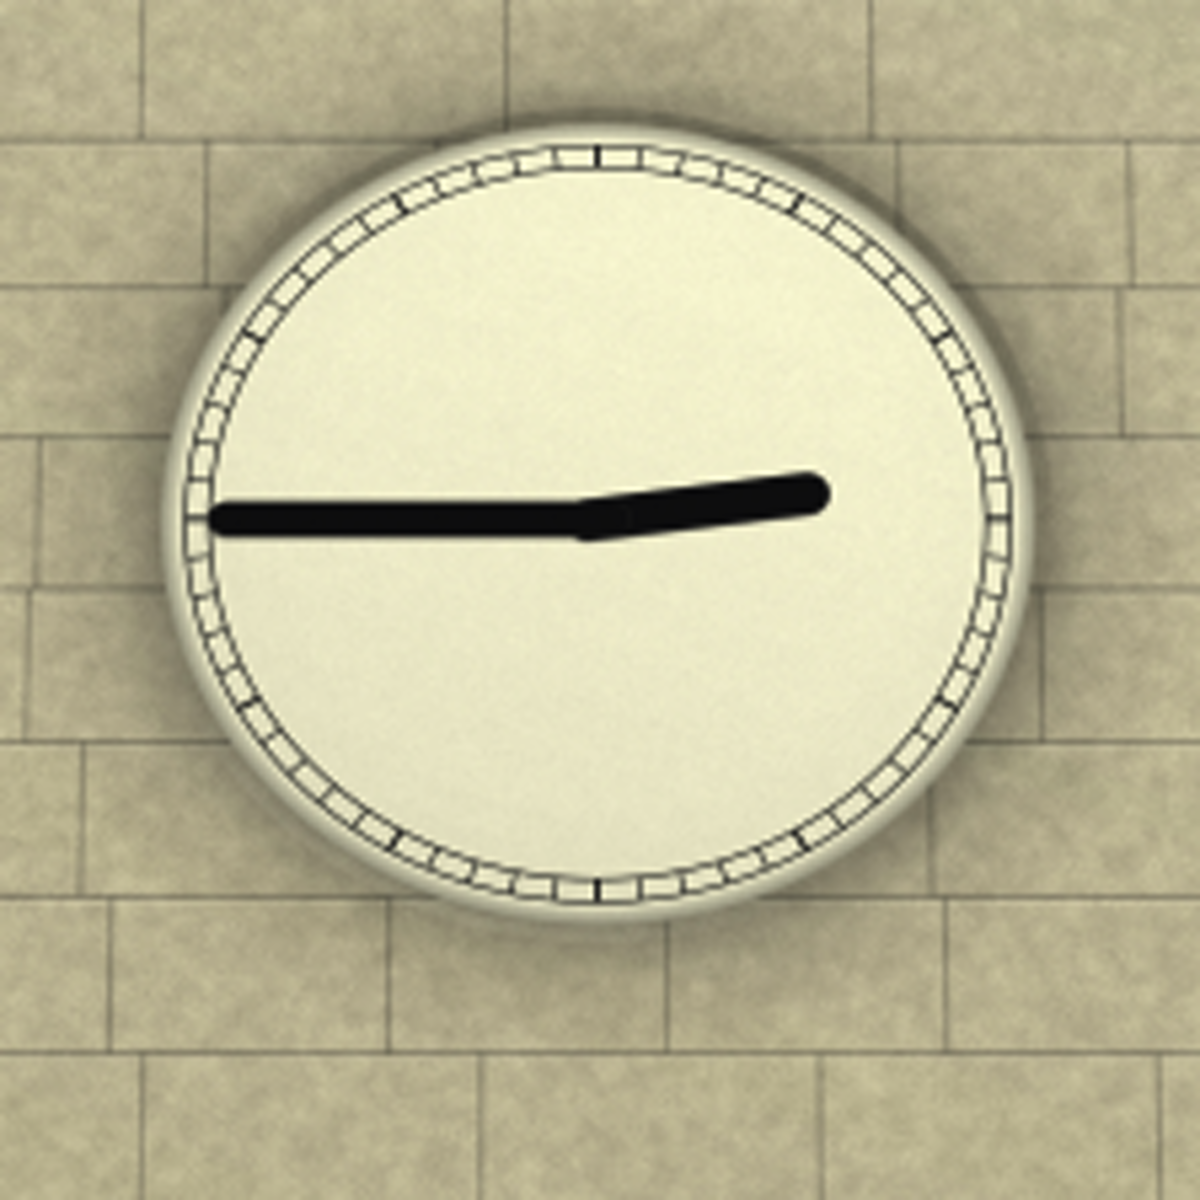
2:45
